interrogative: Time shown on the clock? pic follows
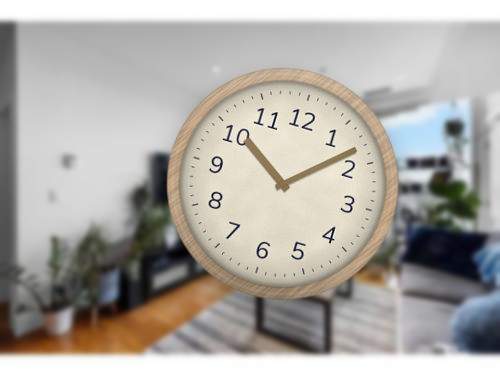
10:08
